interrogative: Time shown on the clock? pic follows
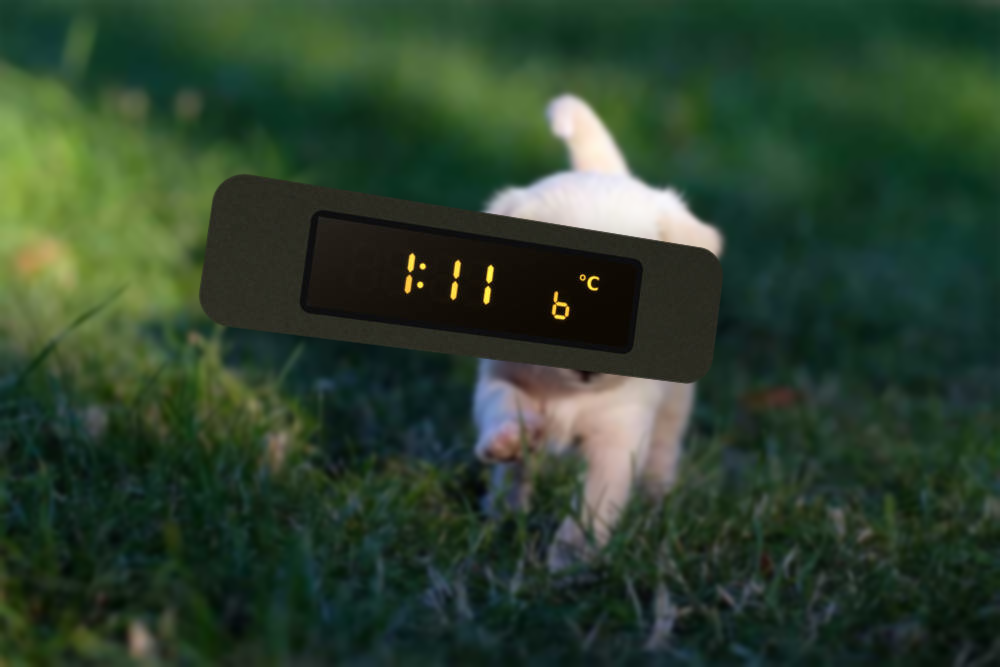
1:11
